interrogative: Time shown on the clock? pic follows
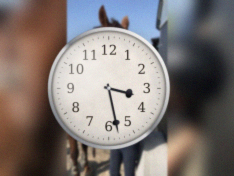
3:28
